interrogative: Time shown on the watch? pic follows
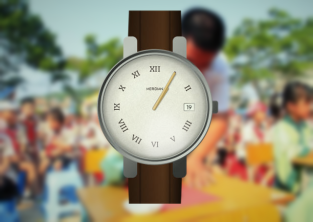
1:05
